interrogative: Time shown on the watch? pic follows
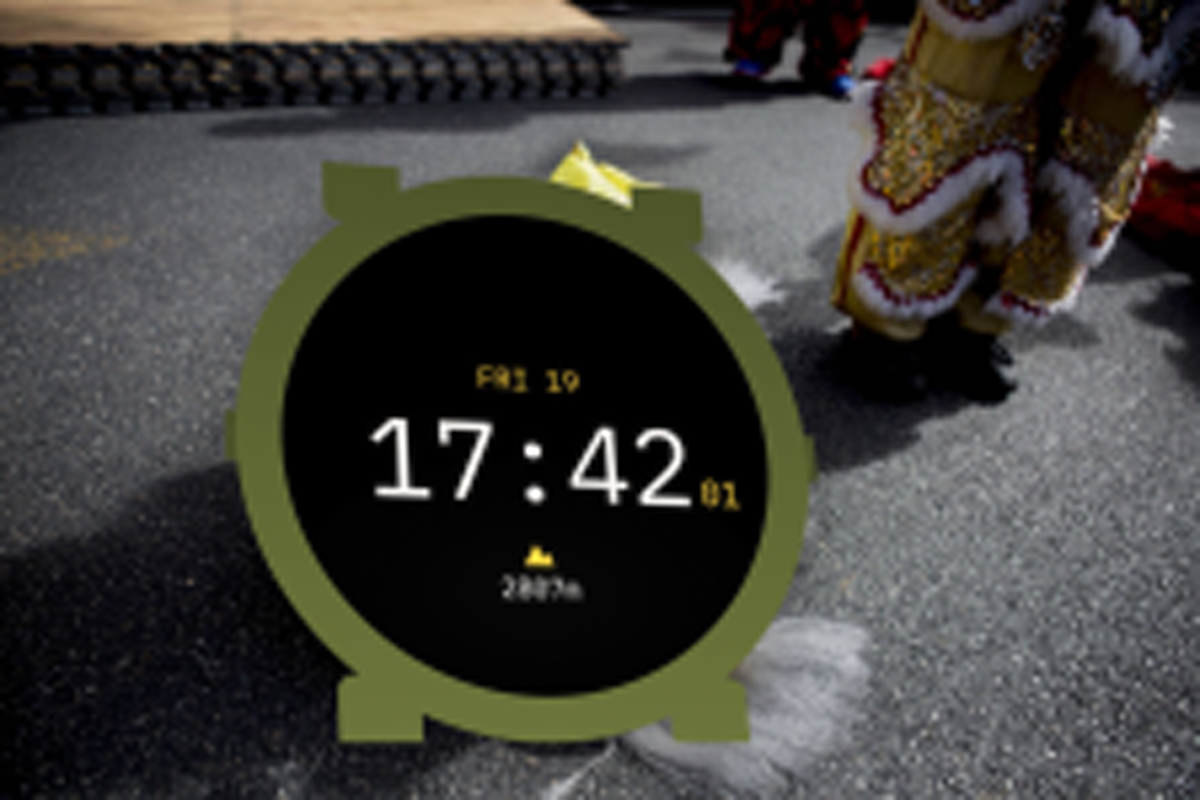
17:42
